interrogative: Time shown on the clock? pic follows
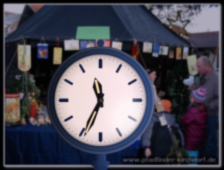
11:34
